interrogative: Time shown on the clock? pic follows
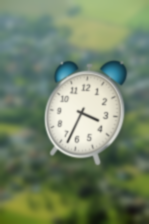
3:33
